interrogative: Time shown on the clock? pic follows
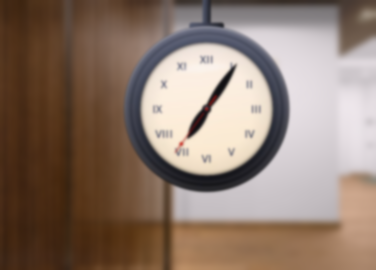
7:05:36
